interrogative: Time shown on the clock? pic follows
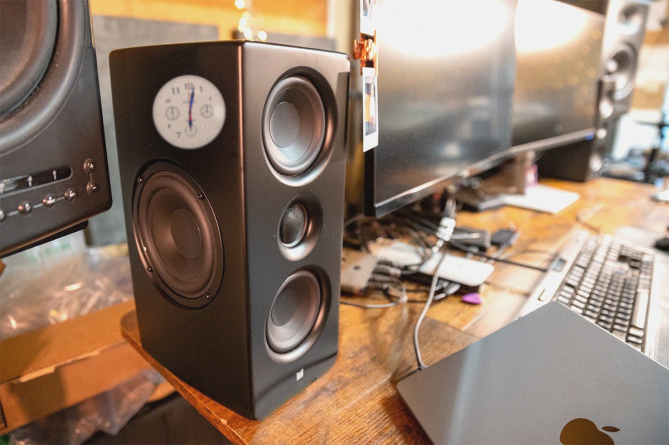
6:02
